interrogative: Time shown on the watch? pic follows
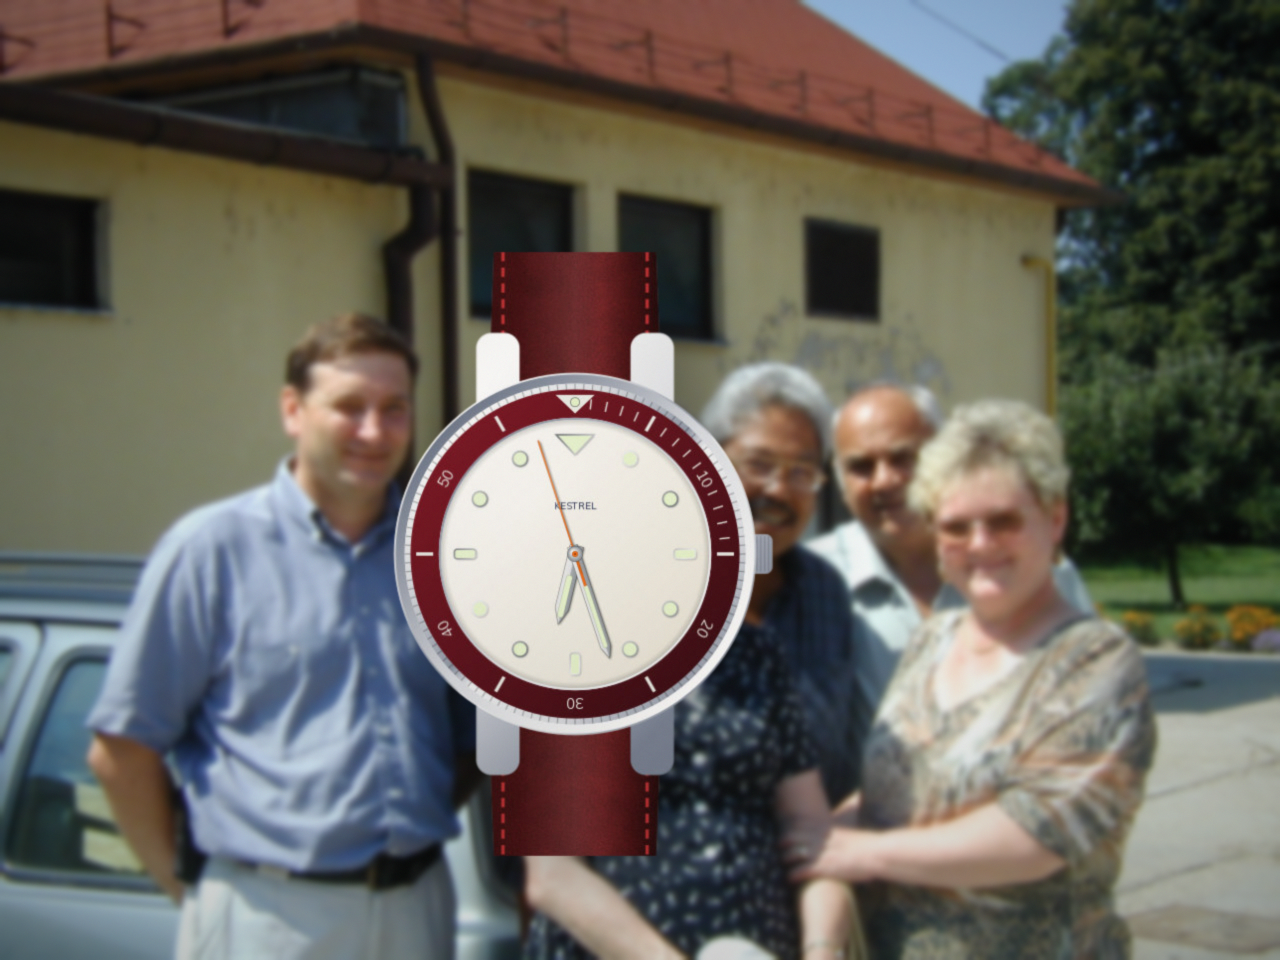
6:26:57
